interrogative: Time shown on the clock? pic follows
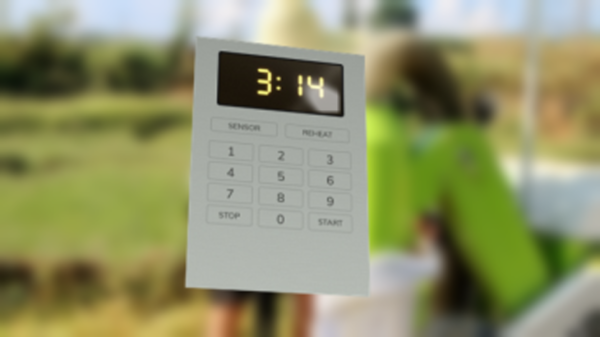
3:14
